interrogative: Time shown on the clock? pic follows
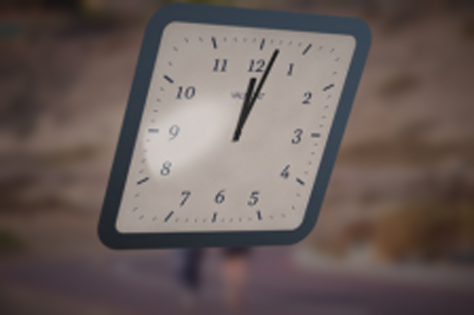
12:02
